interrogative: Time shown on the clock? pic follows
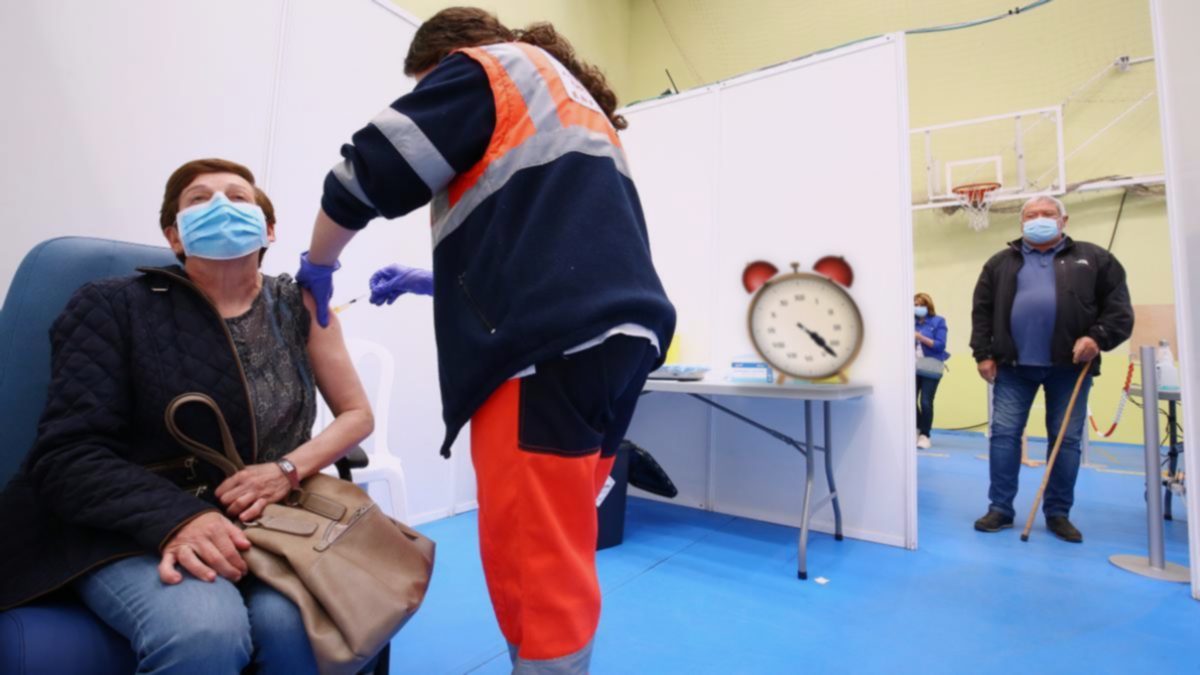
4:23
